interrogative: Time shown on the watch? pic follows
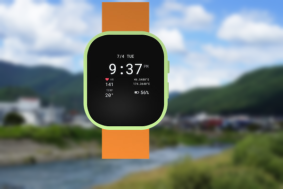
9:37
